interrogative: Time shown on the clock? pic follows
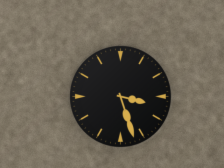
3:27
